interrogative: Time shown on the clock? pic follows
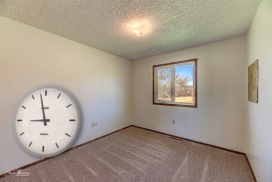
8:58
